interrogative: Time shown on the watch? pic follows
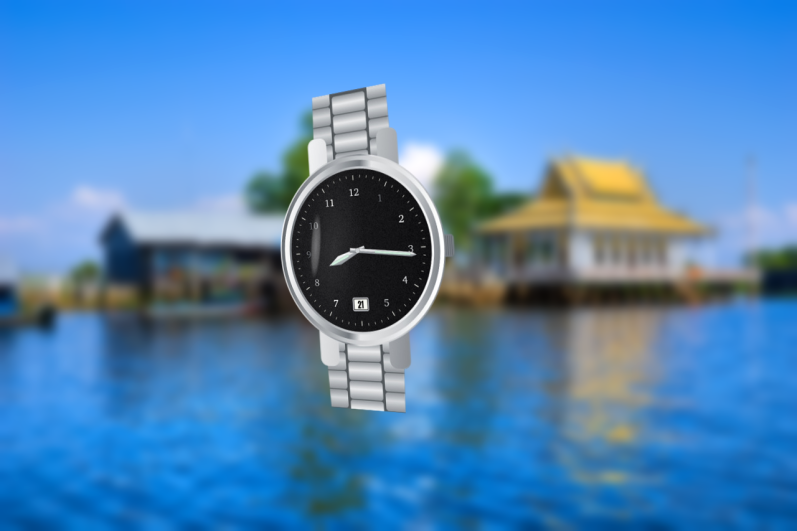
8:16
